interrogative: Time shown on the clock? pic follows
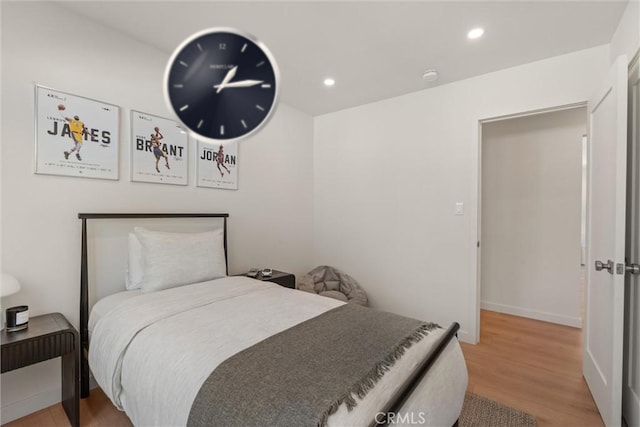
1:14
